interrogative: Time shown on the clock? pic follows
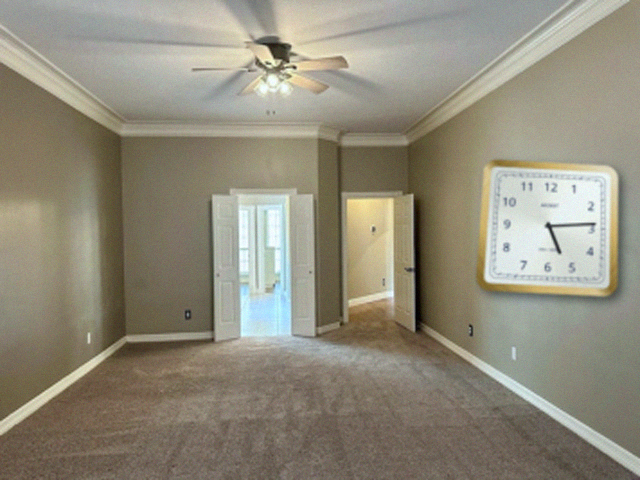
5:14
